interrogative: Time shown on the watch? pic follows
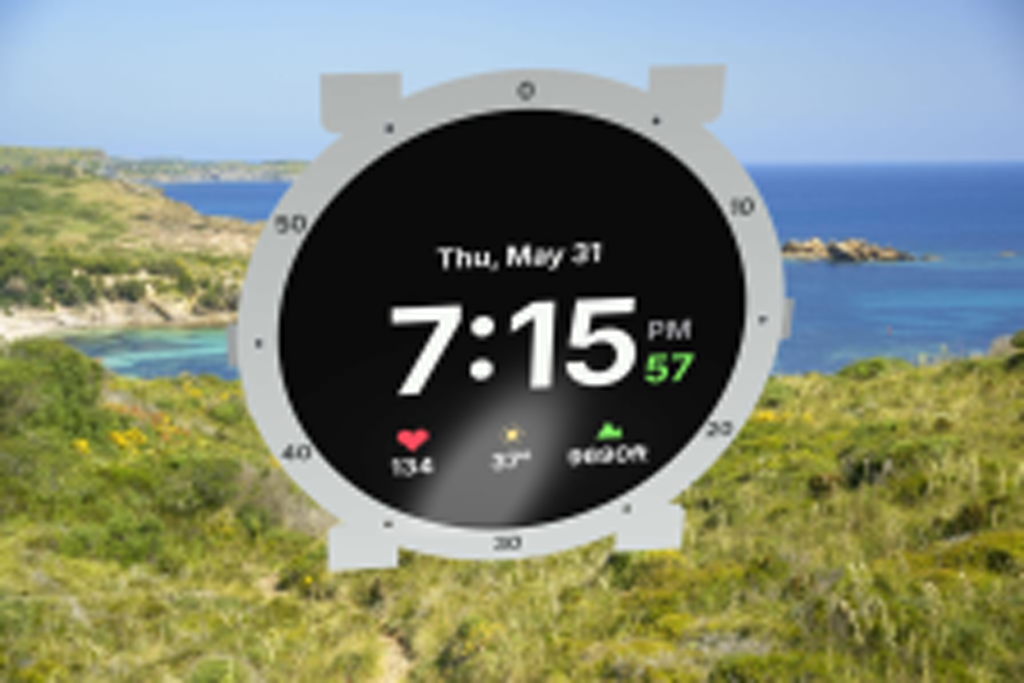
7:15:57
